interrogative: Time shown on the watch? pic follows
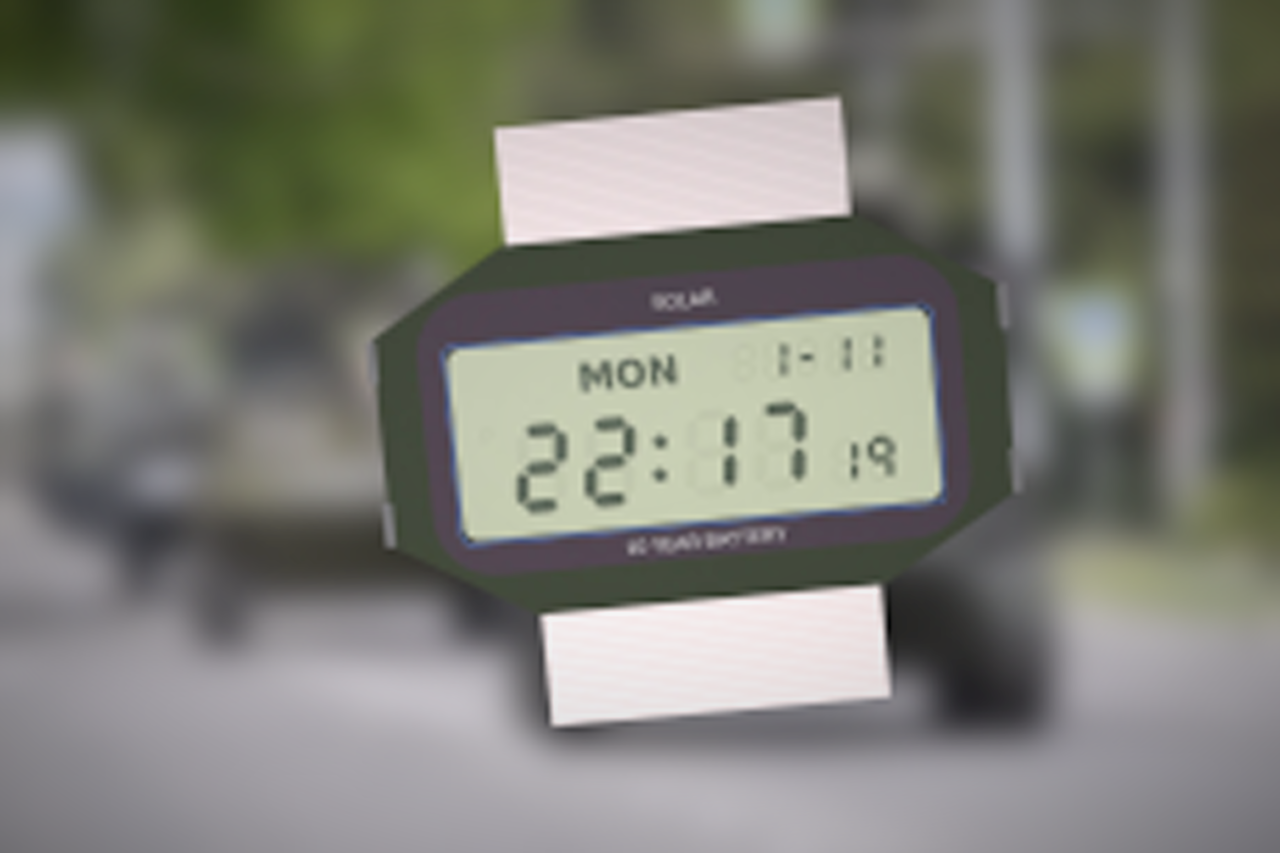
22:17:19
